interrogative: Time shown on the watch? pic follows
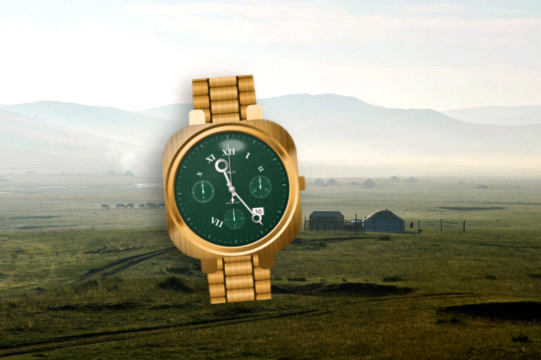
11:24
